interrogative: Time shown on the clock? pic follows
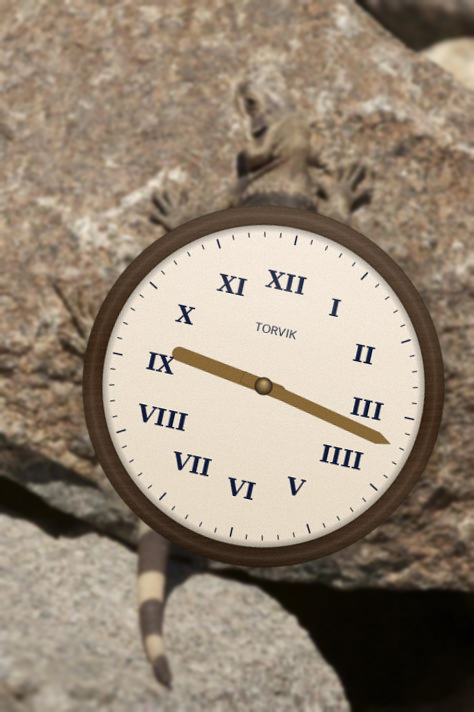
9:17
